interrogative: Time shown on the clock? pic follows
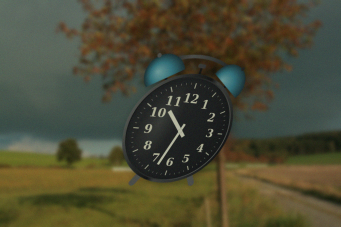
10:33
